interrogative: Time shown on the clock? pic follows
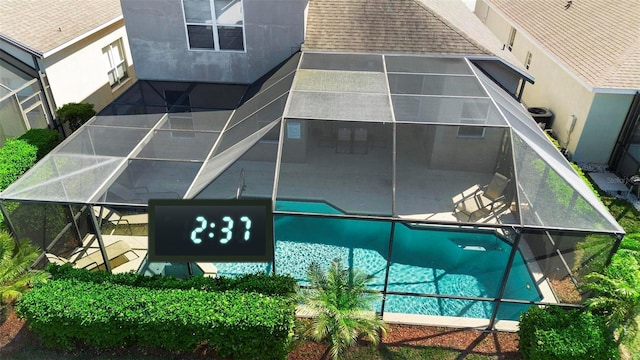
2:37
